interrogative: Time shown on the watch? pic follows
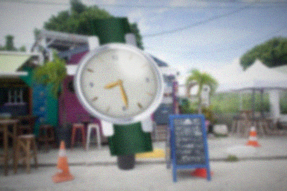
8:29
